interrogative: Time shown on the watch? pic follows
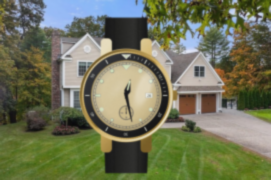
12:28
